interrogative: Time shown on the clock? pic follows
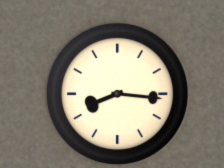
8:16
